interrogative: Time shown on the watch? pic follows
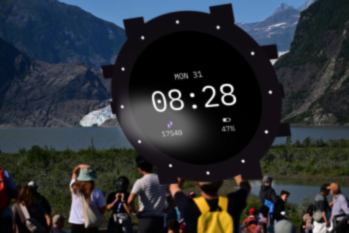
8:28
